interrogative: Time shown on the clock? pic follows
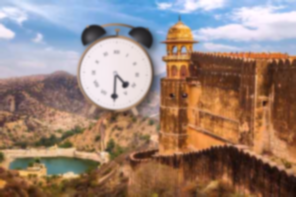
4:30
